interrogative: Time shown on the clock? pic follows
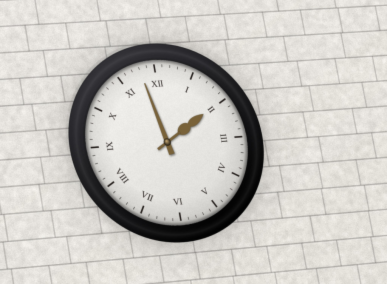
1:58
